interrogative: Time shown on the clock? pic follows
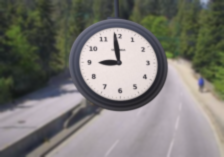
8:59
